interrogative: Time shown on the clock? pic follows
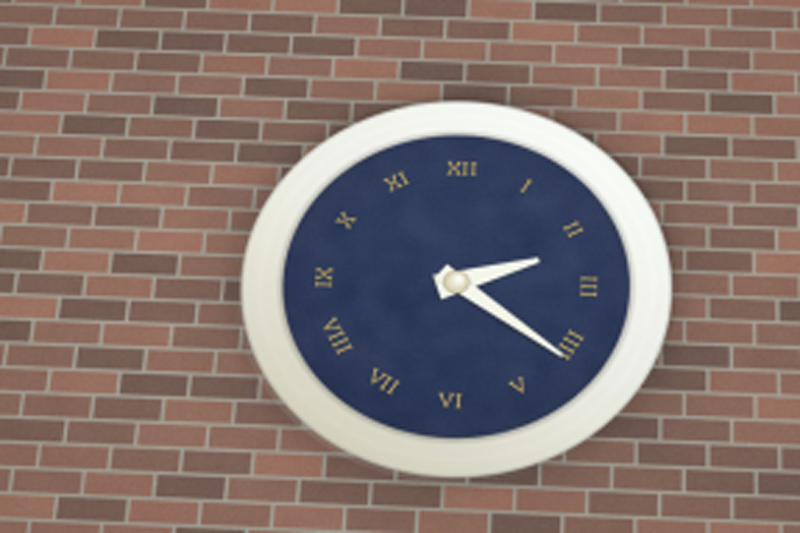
2:21
